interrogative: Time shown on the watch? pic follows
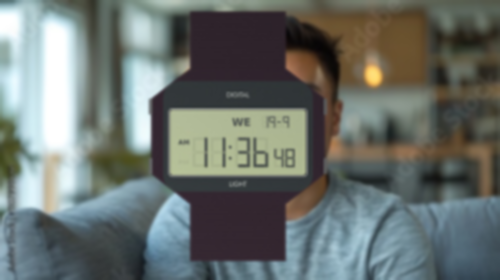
11:36:48
